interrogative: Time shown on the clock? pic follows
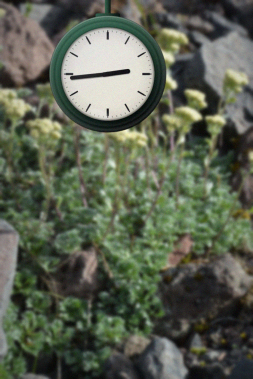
2:44
